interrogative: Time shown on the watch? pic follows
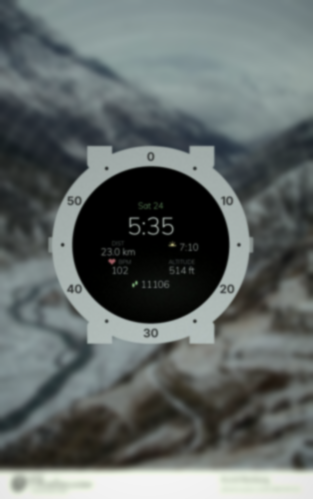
5:35
